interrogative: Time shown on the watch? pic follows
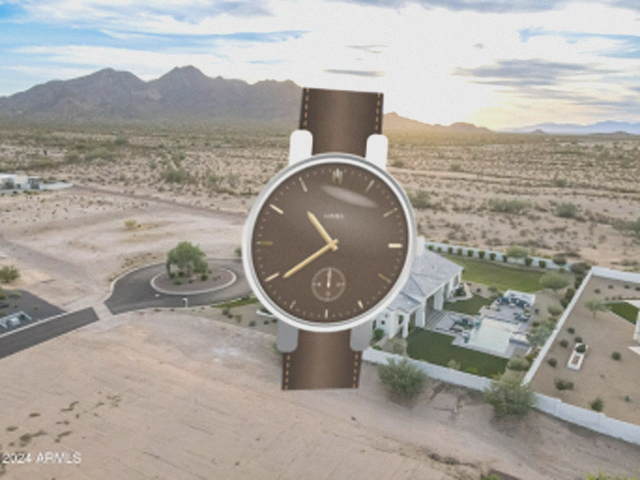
10:39
